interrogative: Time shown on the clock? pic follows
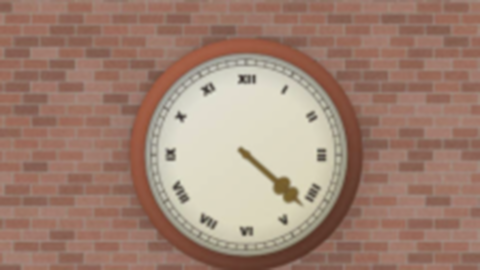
4:22
